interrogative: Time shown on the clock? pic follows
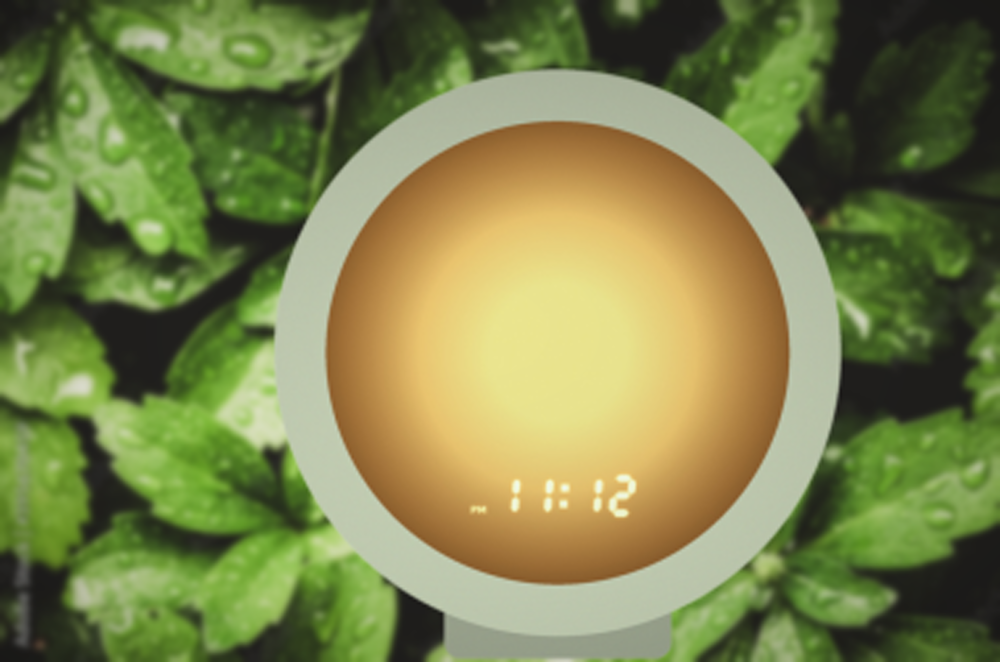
11:12
